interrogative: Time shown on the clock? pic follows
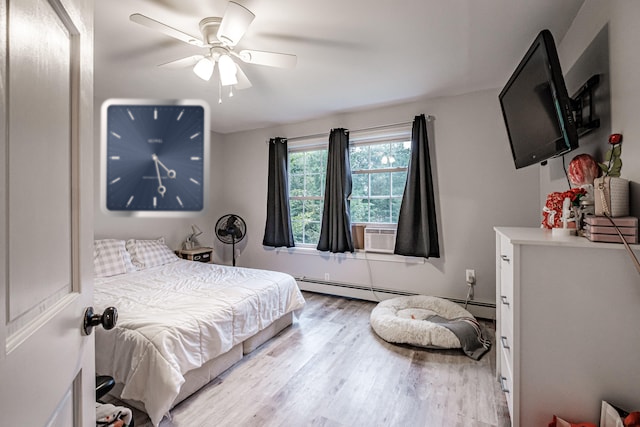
4:28
